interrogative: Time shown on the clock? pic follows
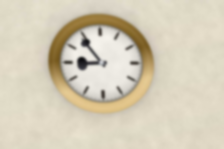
8:54
